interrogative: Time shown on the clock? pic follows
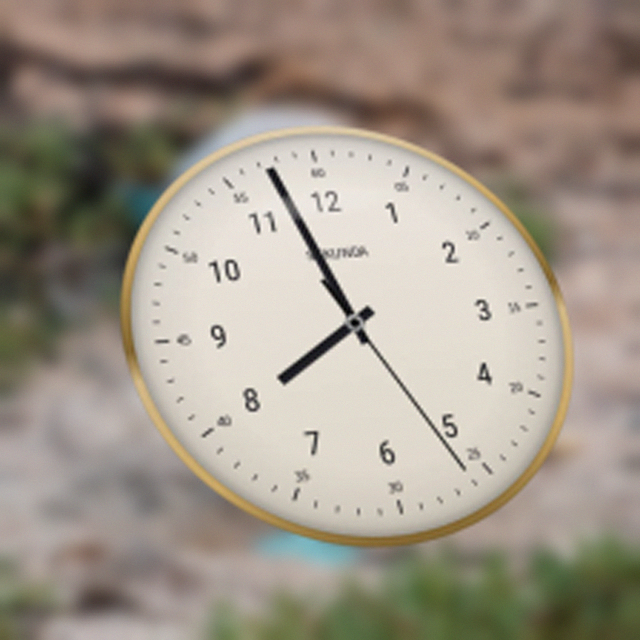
7:57:26
